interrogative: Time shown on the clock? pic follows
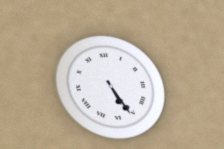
5:26
